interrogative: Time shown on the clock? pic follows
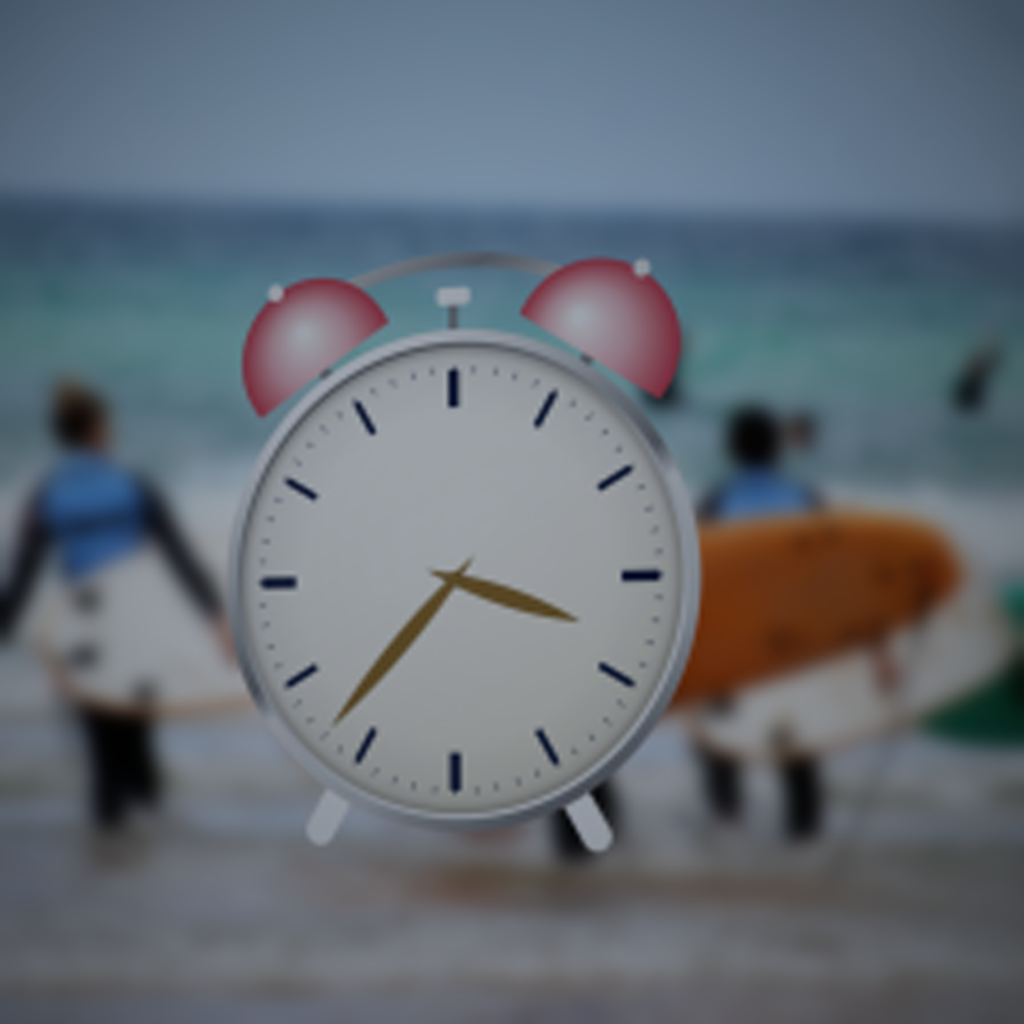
3:37
